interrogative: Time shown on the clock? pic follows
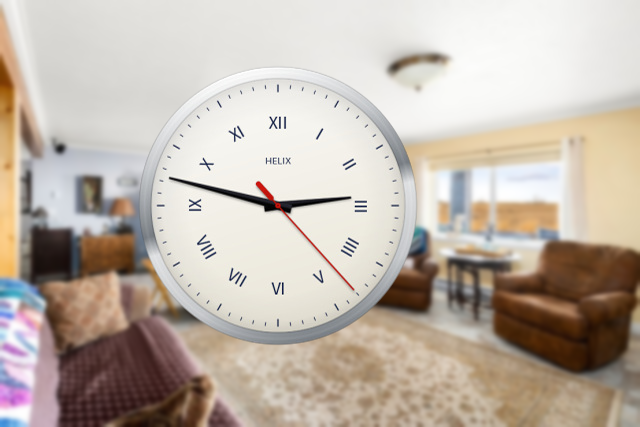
2:47:23
